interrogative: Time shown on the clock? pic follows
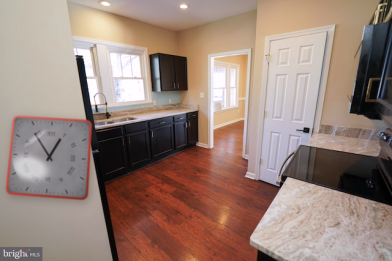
12:54
